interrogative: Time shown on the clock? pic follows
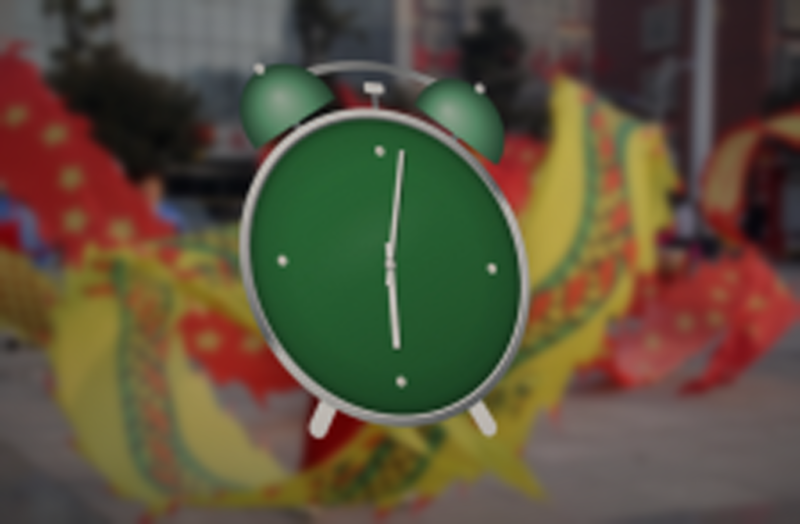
6:02
